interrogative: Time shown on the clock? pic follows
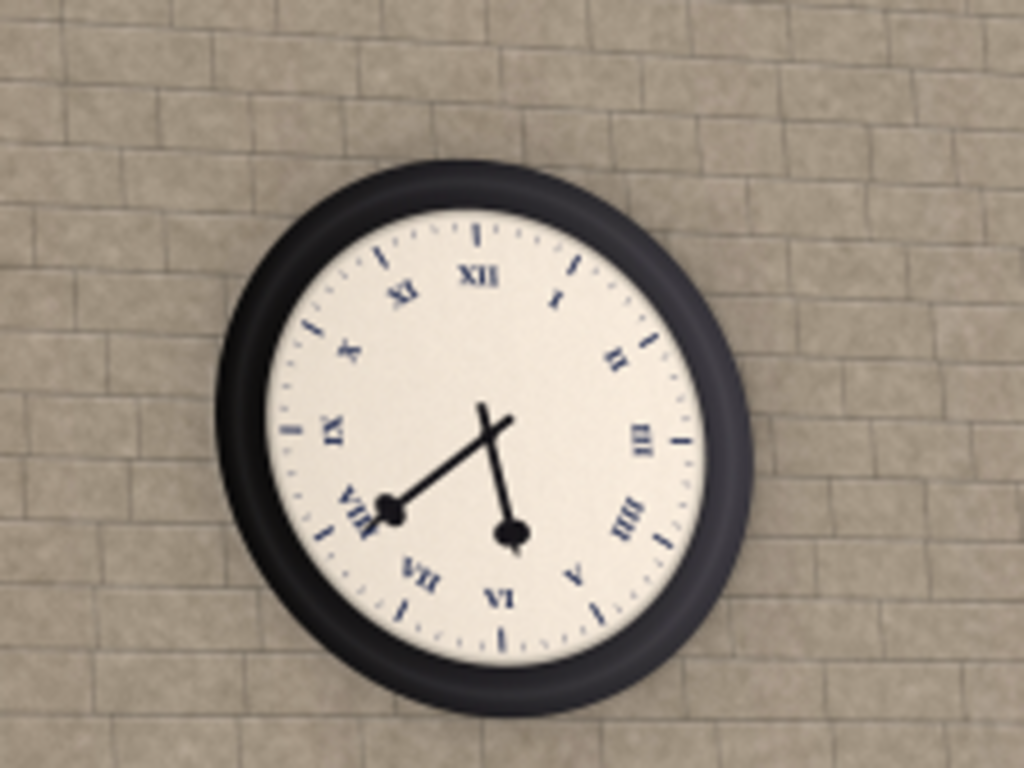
5:39
